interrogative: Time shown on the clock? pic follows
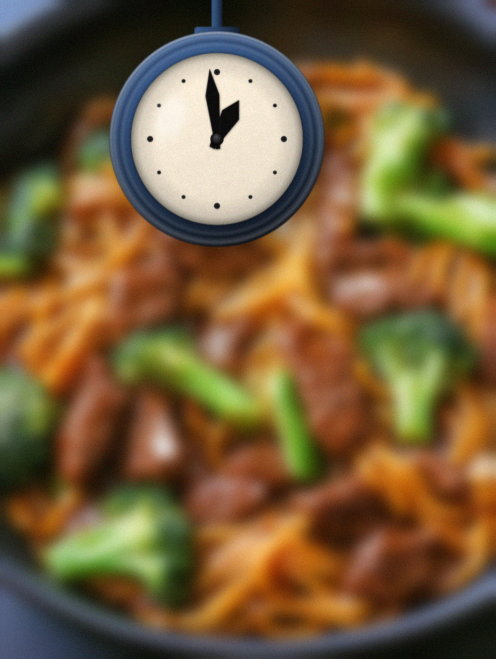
12:59
